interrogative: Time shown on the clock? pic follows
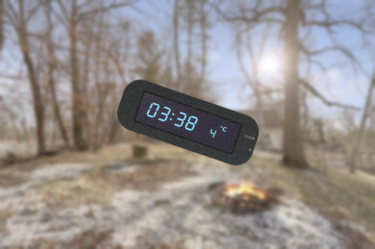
3:38
